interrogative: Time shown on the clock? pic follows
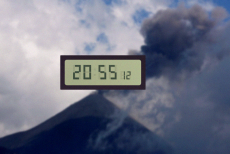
20:55:12
